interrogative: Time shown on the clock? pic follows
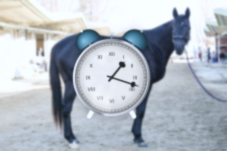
1:18
